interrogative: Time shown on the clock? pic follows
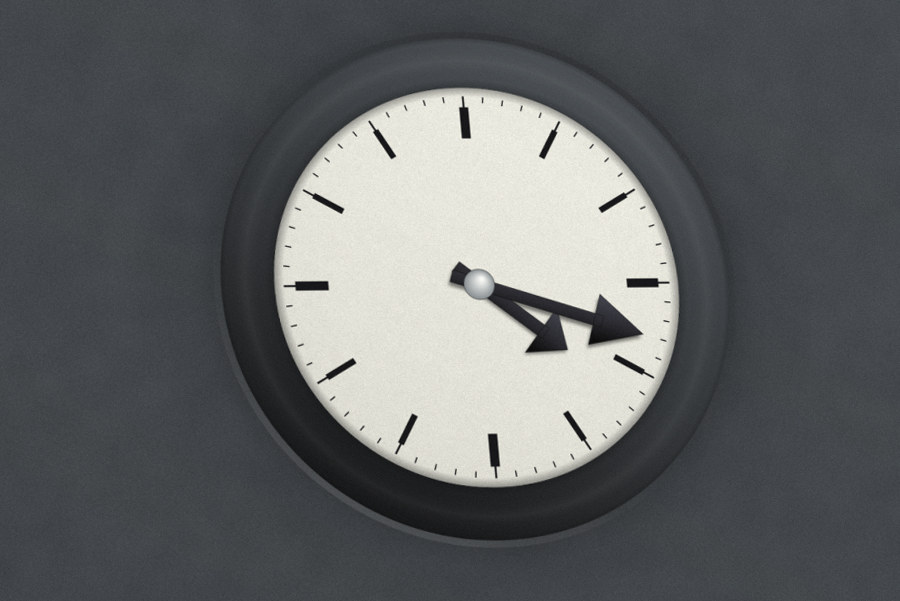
4:18
